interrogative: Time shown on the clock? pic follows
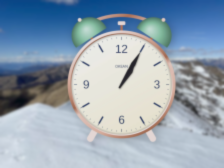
1:05
